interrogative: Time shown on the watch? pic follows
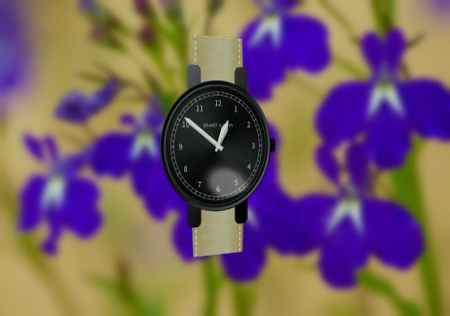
12:51
